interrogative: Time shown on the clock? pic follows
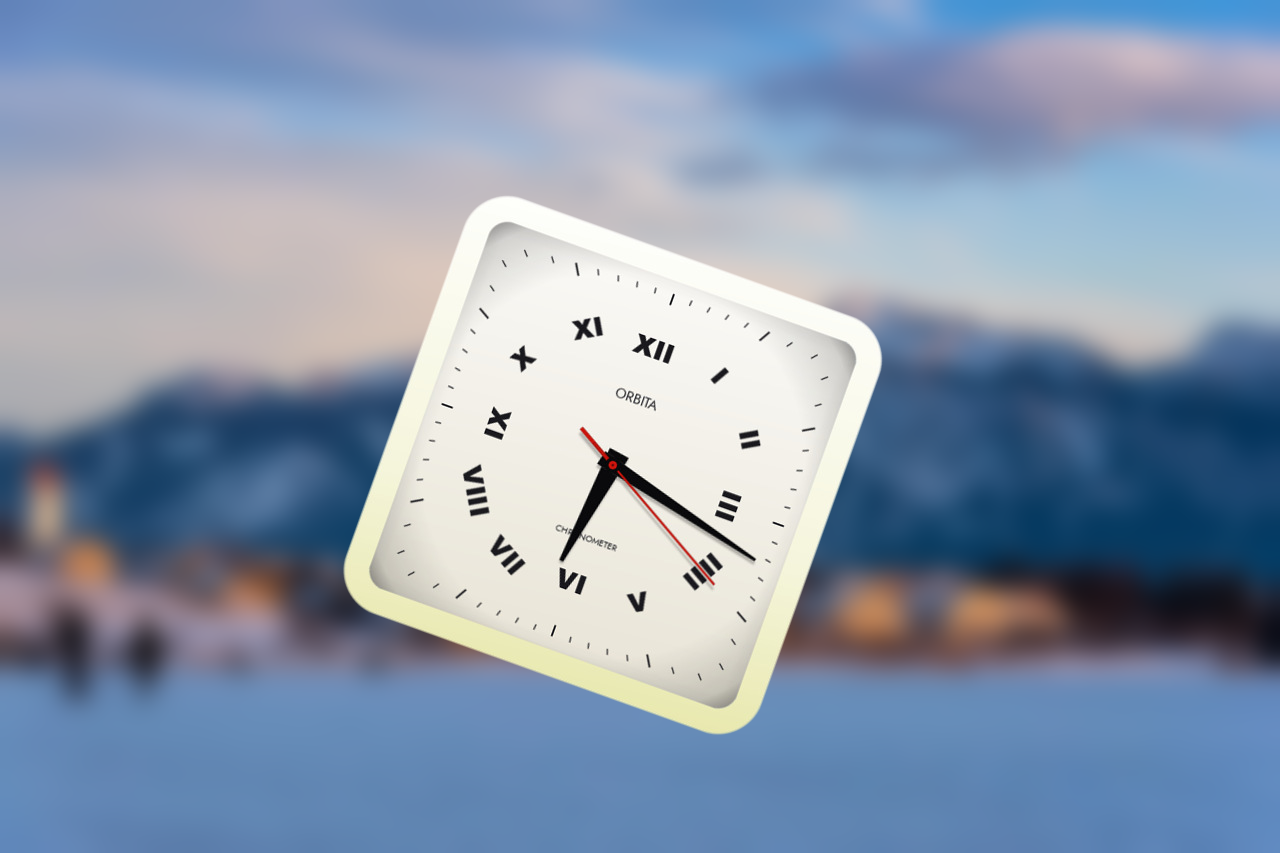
6:17:20
